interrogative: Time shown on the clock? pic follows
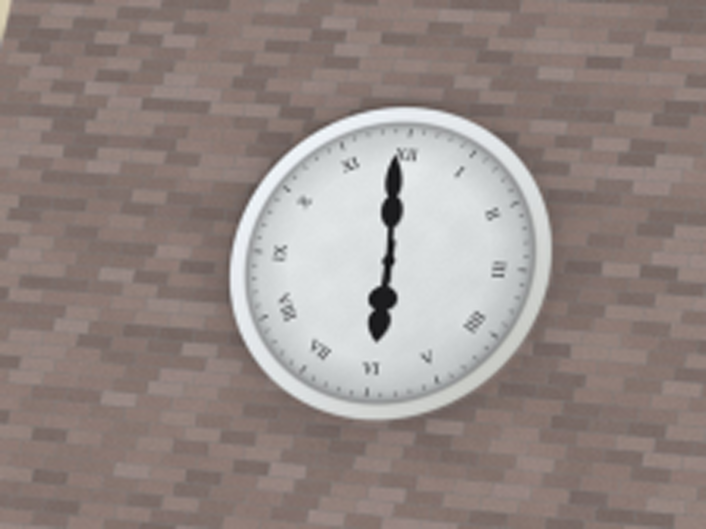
5:59
